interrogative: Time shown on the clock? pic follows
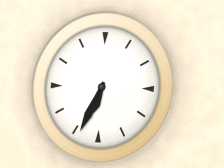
6:34
